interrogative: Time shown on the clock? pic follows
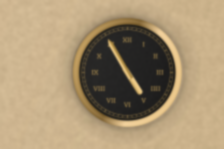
4:55
